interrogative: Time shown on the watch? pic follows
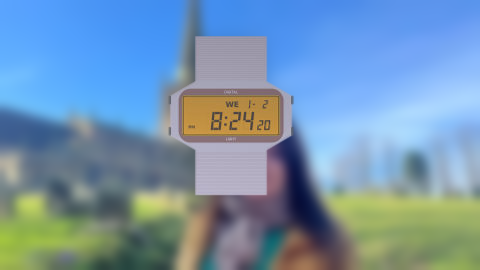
8:24:20
